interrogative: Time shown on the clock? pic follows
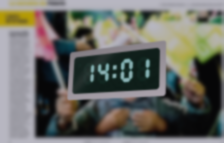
14:01
